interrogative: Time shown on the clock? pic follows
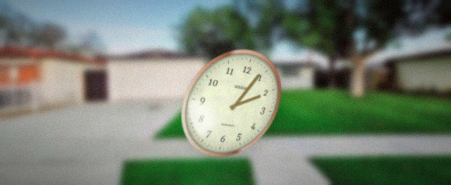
2:04
